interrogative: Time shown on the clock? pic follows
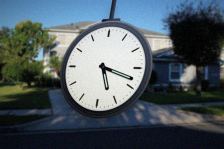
5:18
